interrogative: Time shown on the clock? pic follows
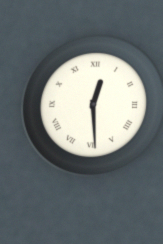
12:29
